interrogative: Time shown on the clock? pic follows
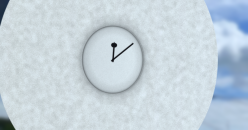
12:09
